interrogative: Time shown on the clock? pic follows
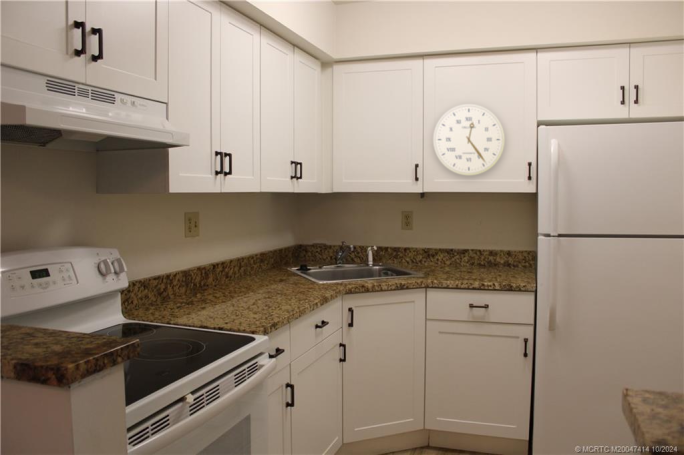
12:24
